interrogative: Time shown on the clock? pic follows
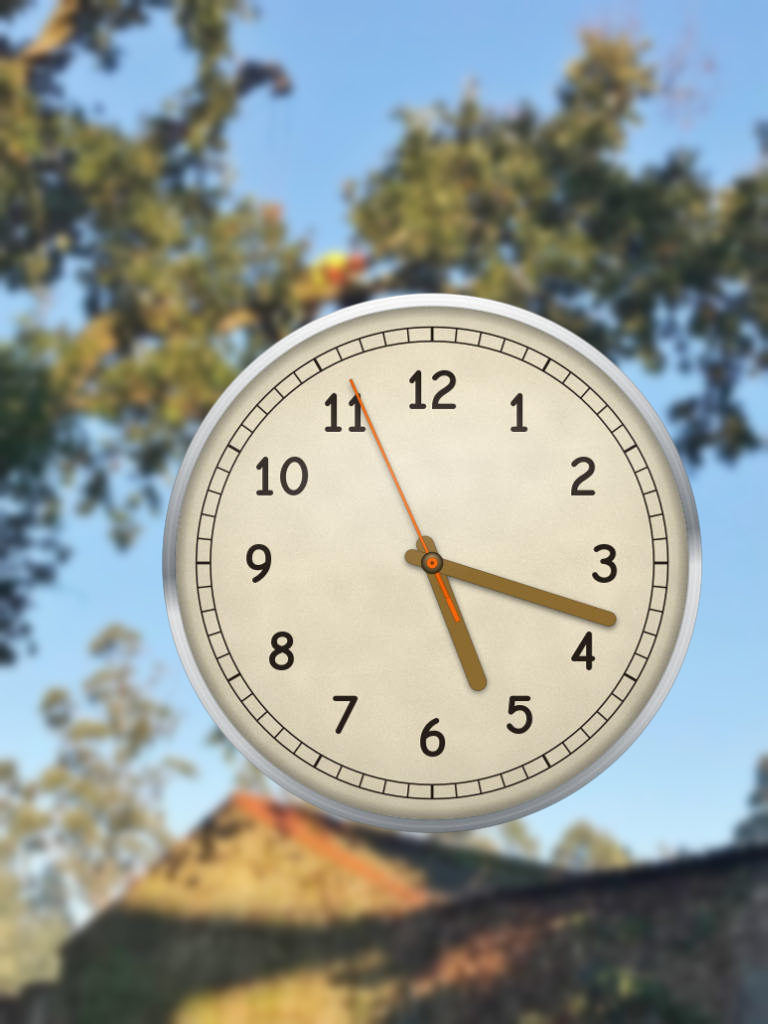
5:17:56
